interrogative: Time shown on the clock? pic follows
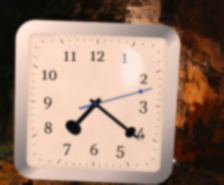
7:21:12
